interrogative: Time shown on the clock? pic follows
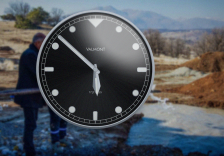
5:52
